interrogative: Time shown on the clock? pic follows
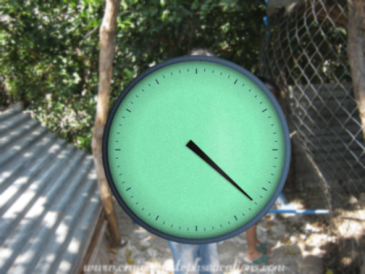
4:22
